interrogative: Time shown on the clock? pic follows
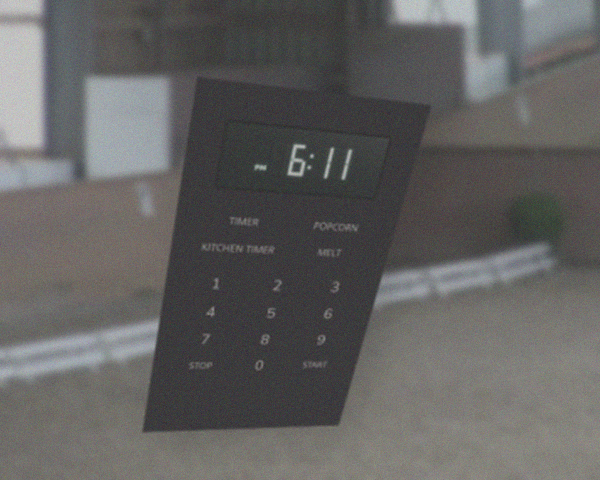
6:11
